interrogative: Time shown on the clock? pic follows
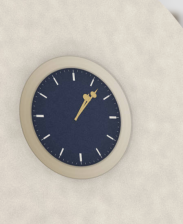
1:07
